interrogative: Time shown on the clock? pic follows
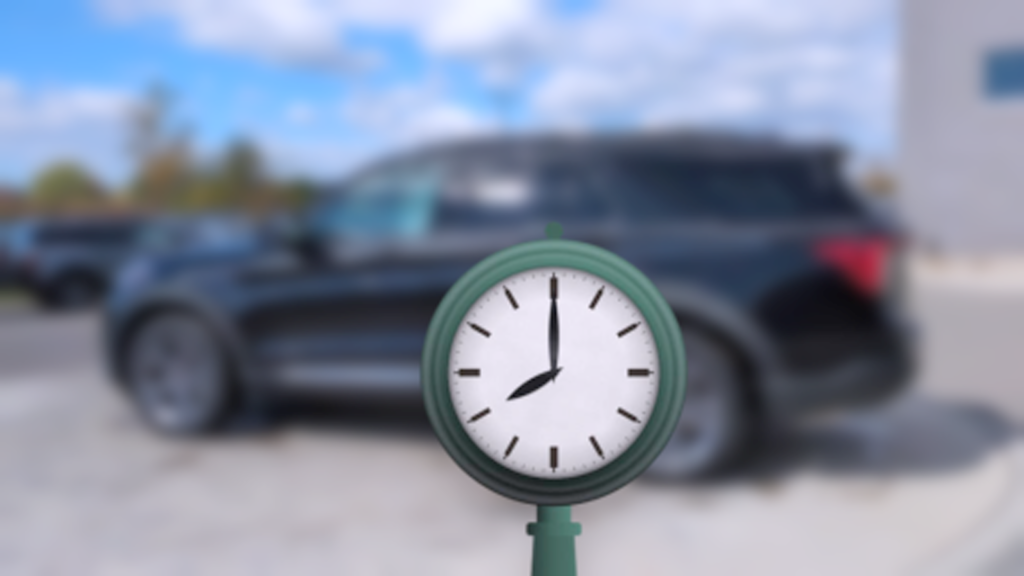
8:00
